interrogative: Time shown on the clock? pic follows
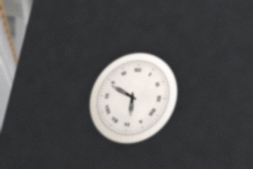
5:49
